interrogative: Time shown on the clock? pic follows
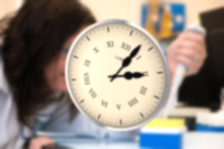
2:03
